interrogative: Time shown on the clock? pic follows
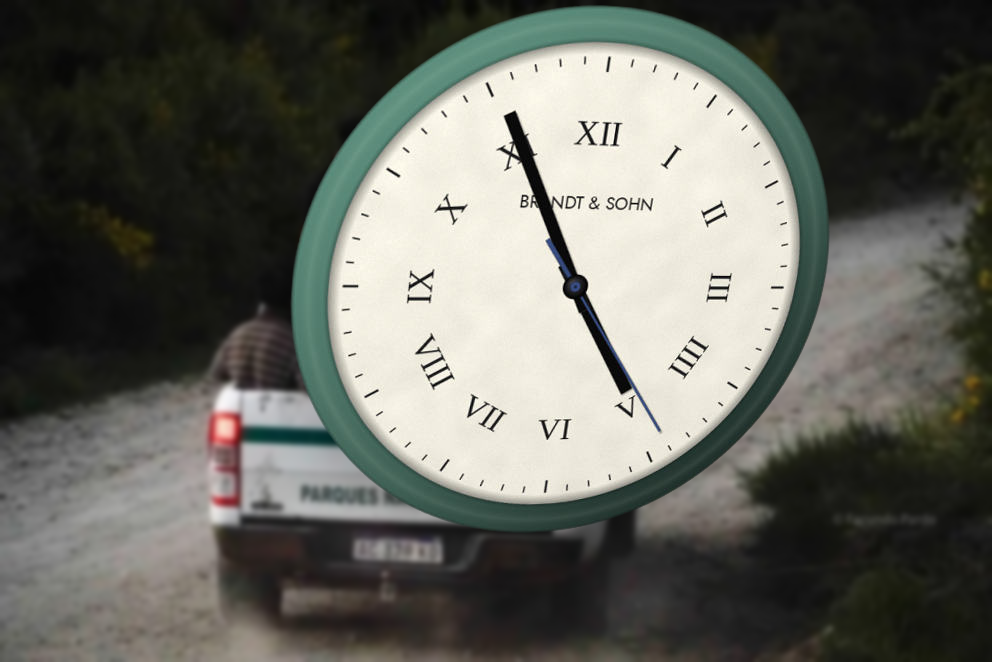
4:55:24
